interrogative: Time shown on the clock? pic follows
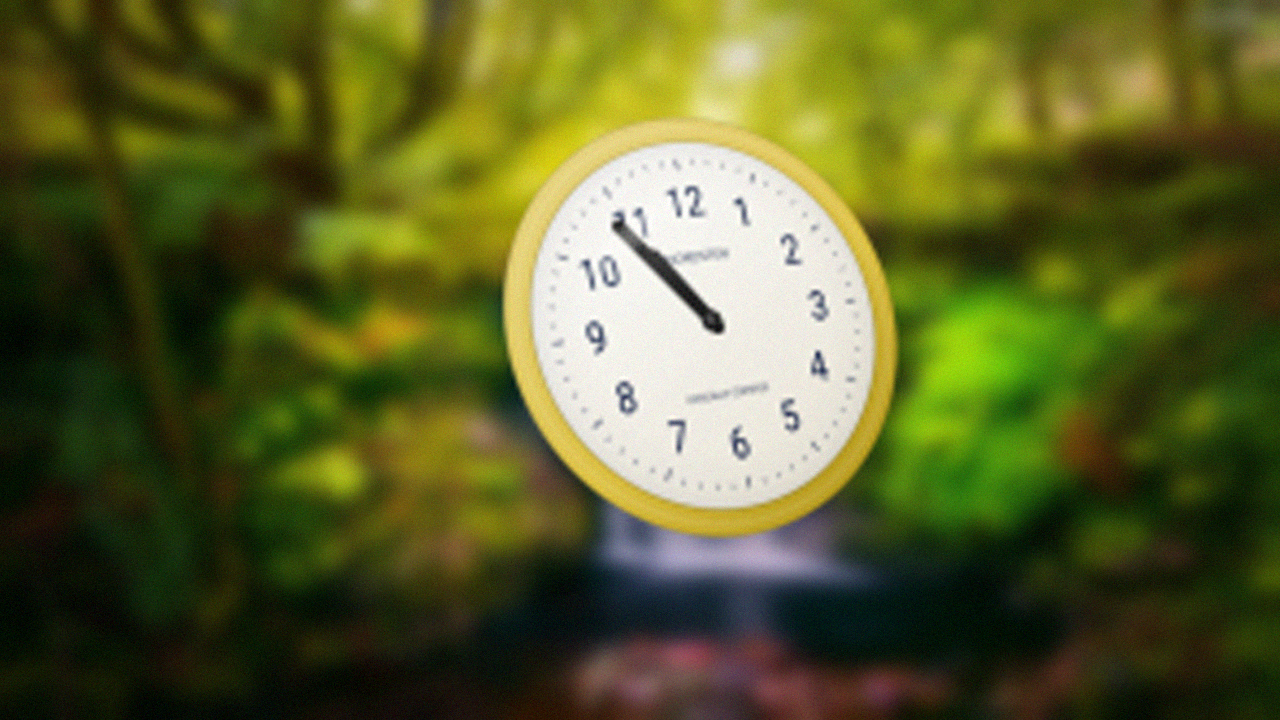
10:54
